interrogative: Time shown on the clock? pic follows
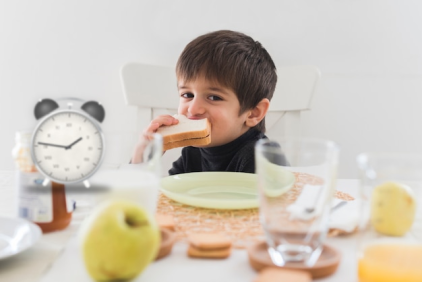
1:46
